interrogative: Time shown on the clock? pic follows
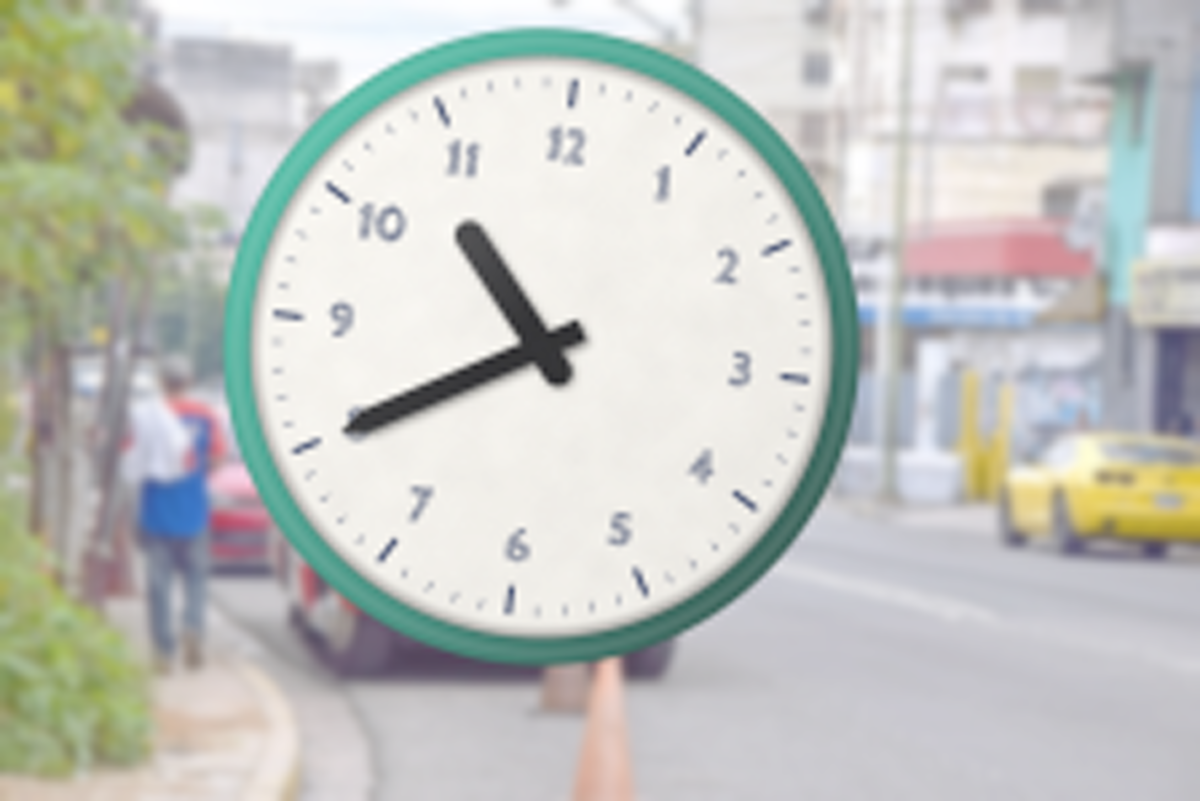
10:40
